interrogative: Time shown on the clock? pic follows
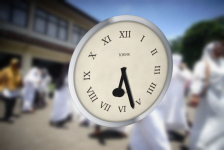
6:27
